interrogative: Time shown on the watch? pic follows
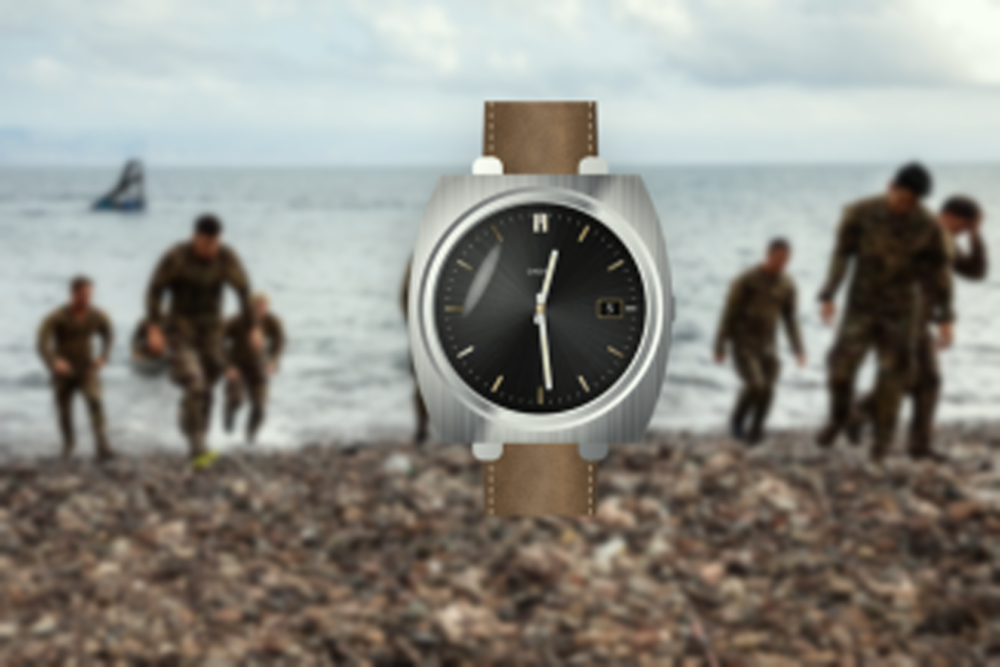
12:29
